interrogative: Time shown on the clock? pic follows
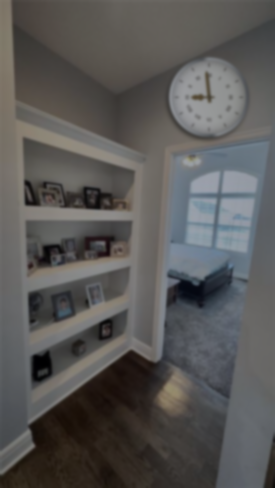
8:59
